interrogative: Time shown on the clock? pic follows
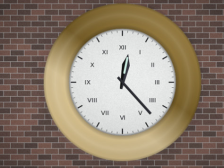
12:23
